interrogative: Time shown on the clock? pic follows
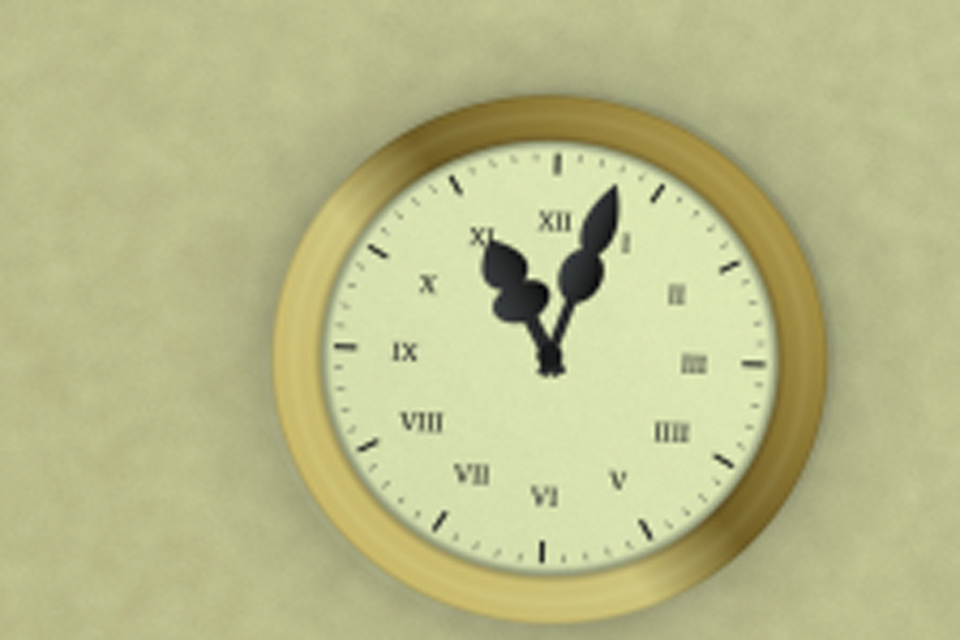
11:03
